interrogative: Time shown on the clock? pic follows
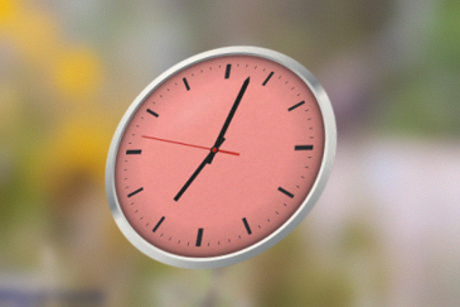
7:02:47
